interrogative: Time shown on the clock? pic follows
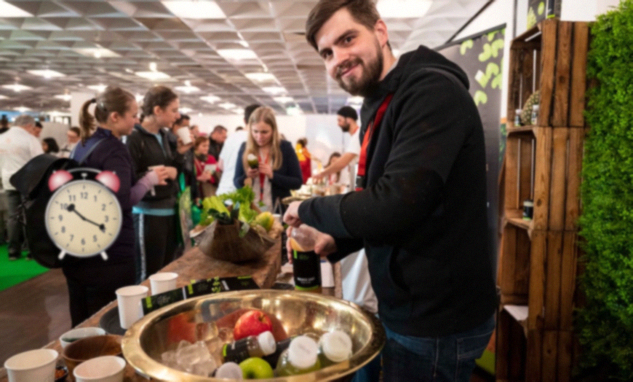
10:19
